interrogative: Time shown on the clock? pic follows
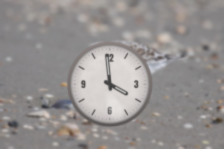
3:59
